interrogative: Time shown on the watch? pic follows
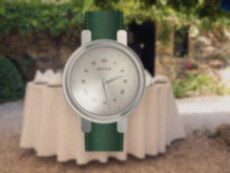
2:28
